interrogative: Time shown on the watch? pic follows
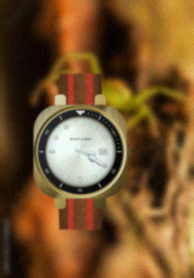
3:20
